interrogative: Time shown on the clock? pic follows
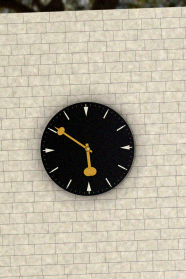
5:51
